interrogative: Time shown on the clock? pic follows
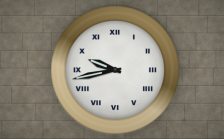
9:43
